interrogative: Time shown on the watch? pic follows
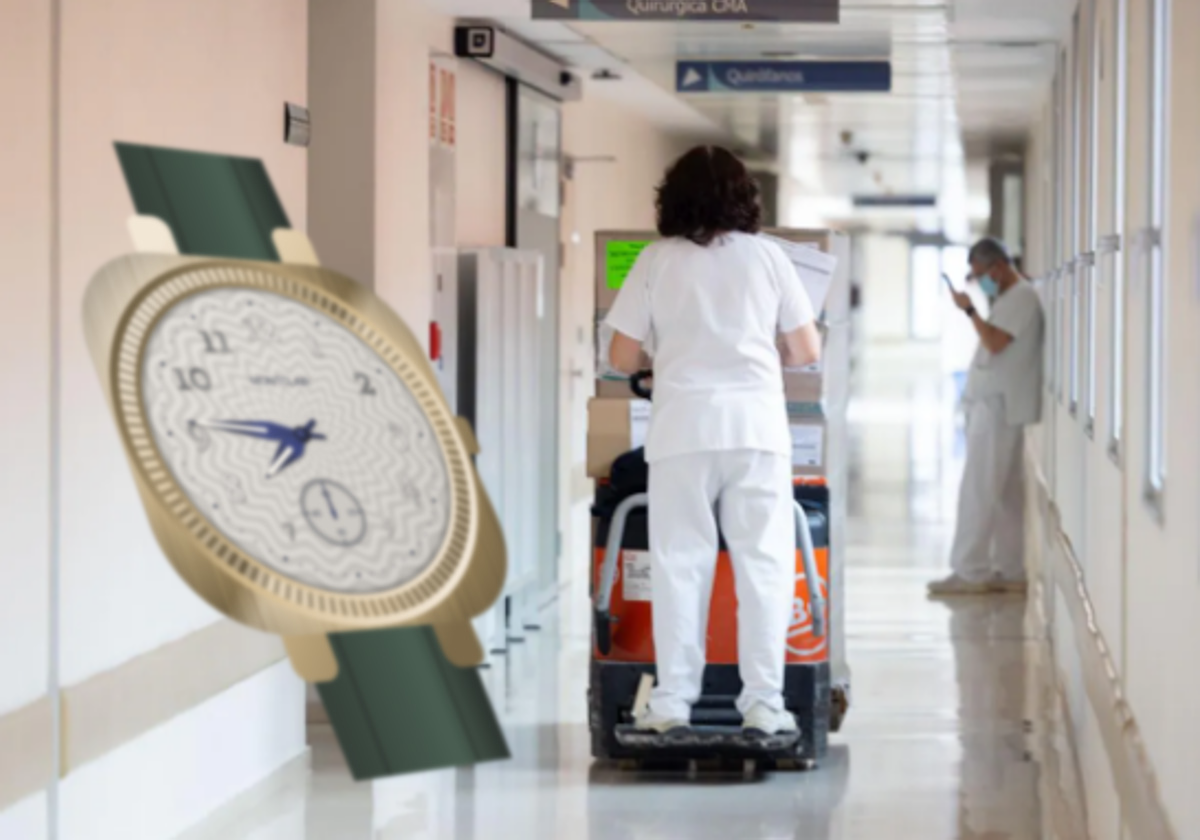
7:46
